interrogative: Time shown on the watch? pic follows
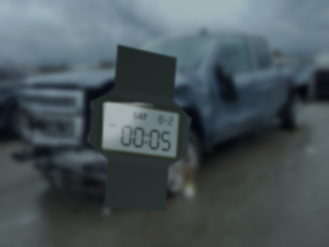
0:05
